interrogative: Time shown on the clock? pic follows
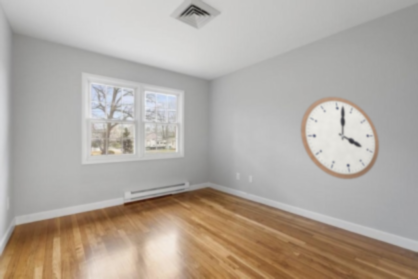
4:02
